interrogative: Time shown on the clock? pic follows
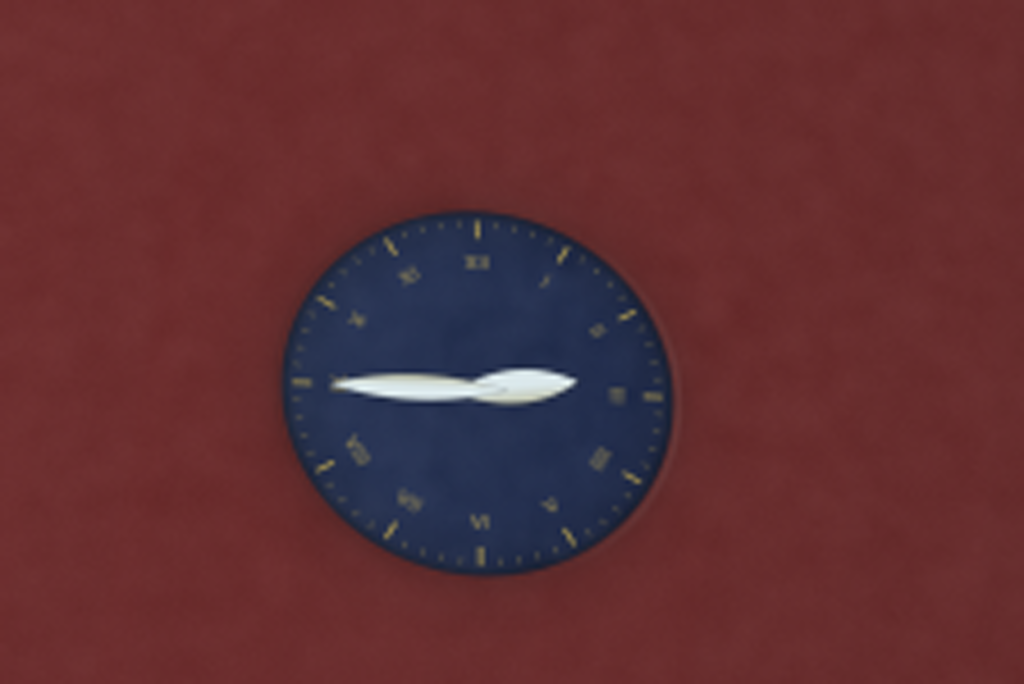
2:45
